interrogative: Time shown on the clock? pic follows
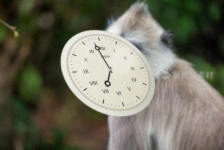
6:58
